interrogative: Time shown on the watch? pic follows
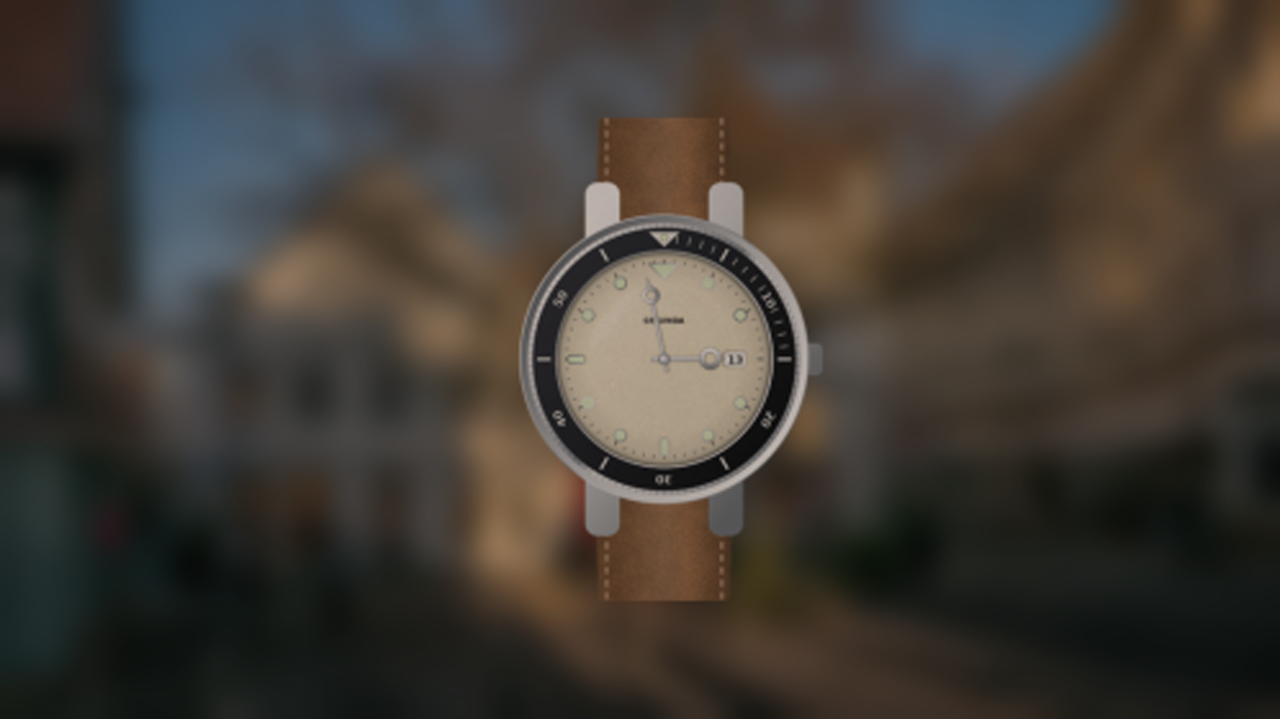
2:58
